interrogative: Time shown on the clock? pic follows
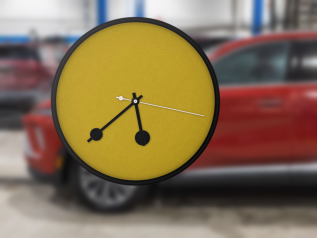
5:38:17
